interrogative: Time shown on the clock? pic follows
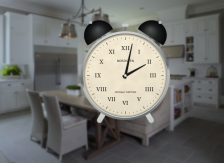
2:02
